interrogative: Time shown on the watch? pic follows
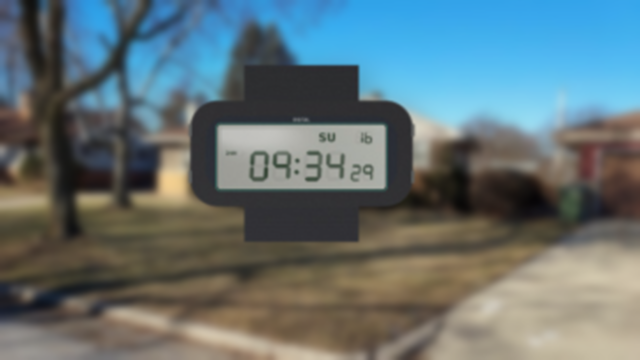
9:34:29
